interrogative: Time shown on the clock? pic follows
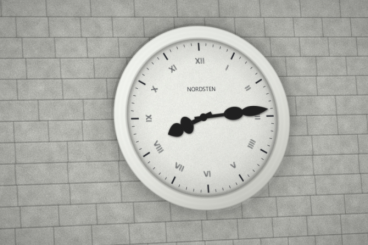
8:14
